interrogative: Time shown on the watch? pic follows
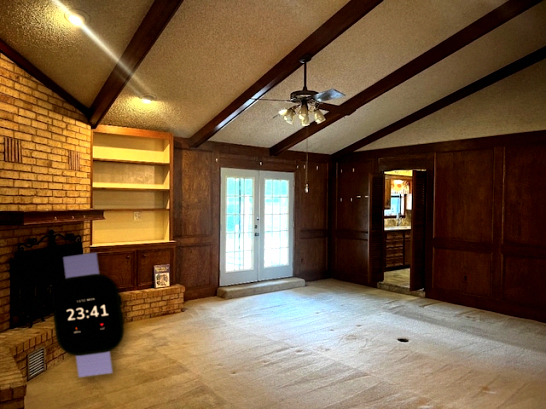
23:41
